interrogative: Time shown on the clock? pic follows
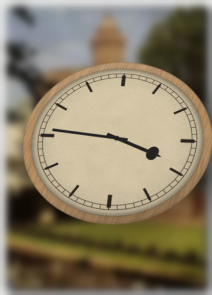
3:46
